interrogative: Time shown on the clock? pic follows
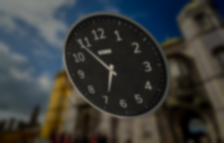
6:54
